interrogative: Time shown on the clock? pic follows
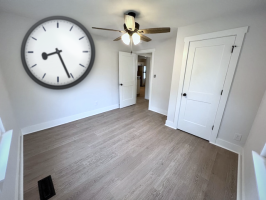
8:26
